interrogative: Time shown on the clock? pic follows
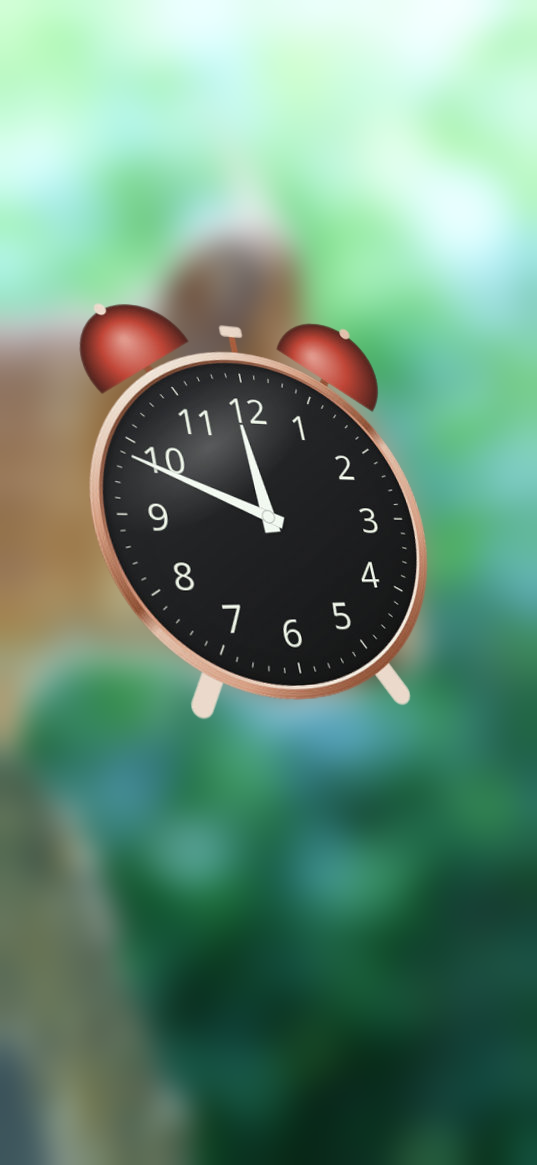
11:49
